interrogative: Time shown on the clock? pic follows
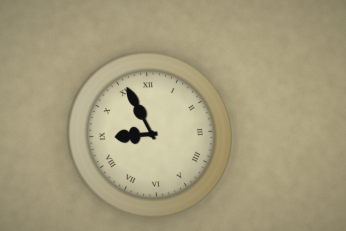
8:56
